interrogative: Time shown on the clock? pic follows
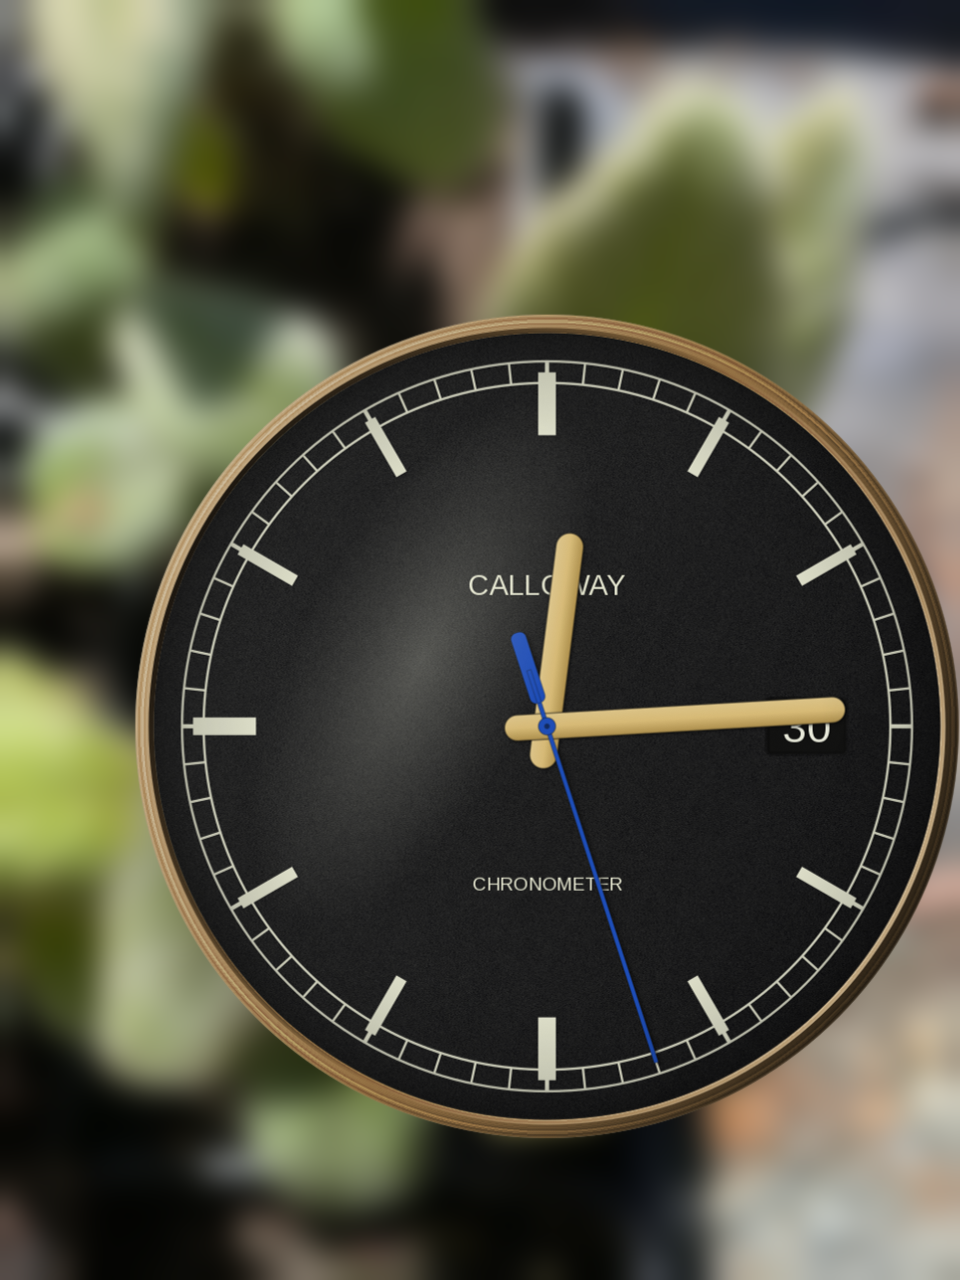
12:14:27
